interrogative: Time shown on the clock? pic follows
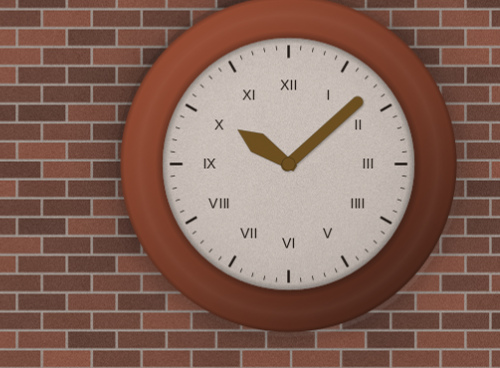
10:08
